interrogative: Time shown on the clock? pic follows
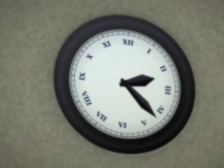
2:22
